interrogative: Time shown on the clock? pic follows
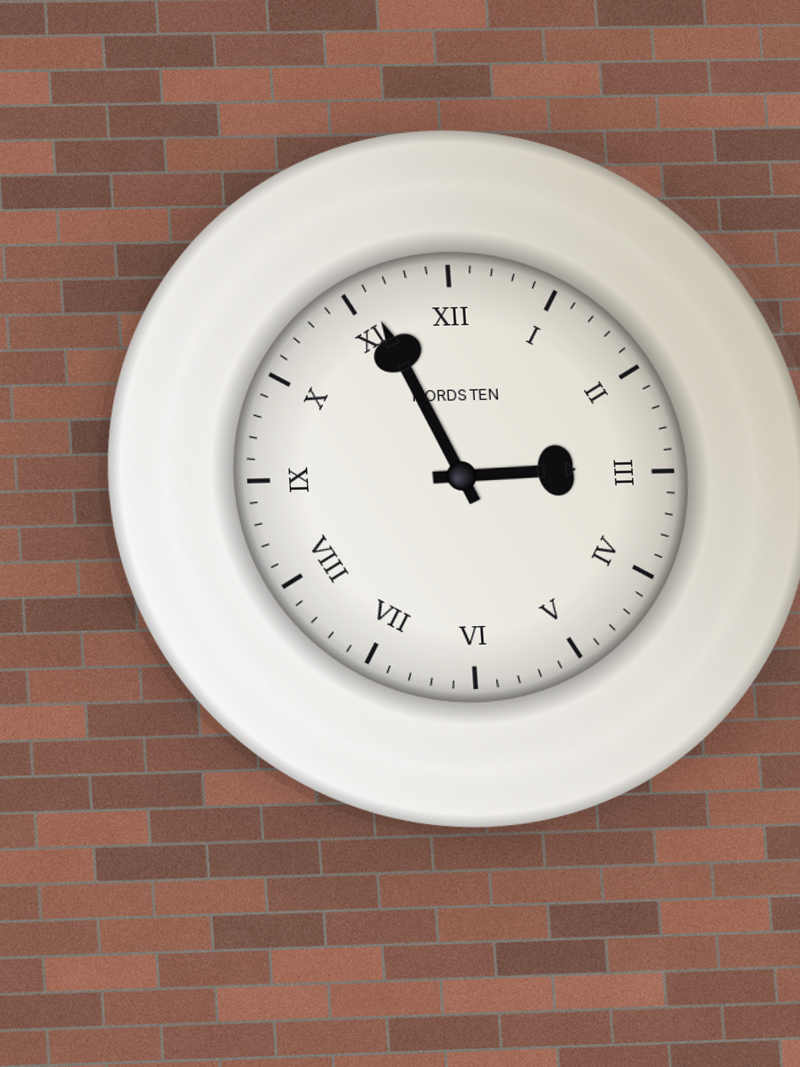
2:56
